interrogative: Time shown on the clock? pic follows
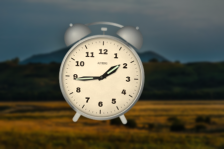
1:44
